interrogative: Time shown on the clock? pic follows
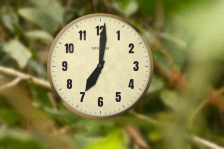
7:01
